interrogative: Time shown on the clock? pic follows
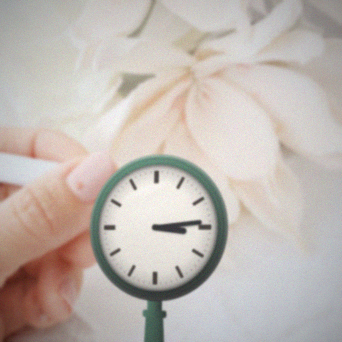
3:14
